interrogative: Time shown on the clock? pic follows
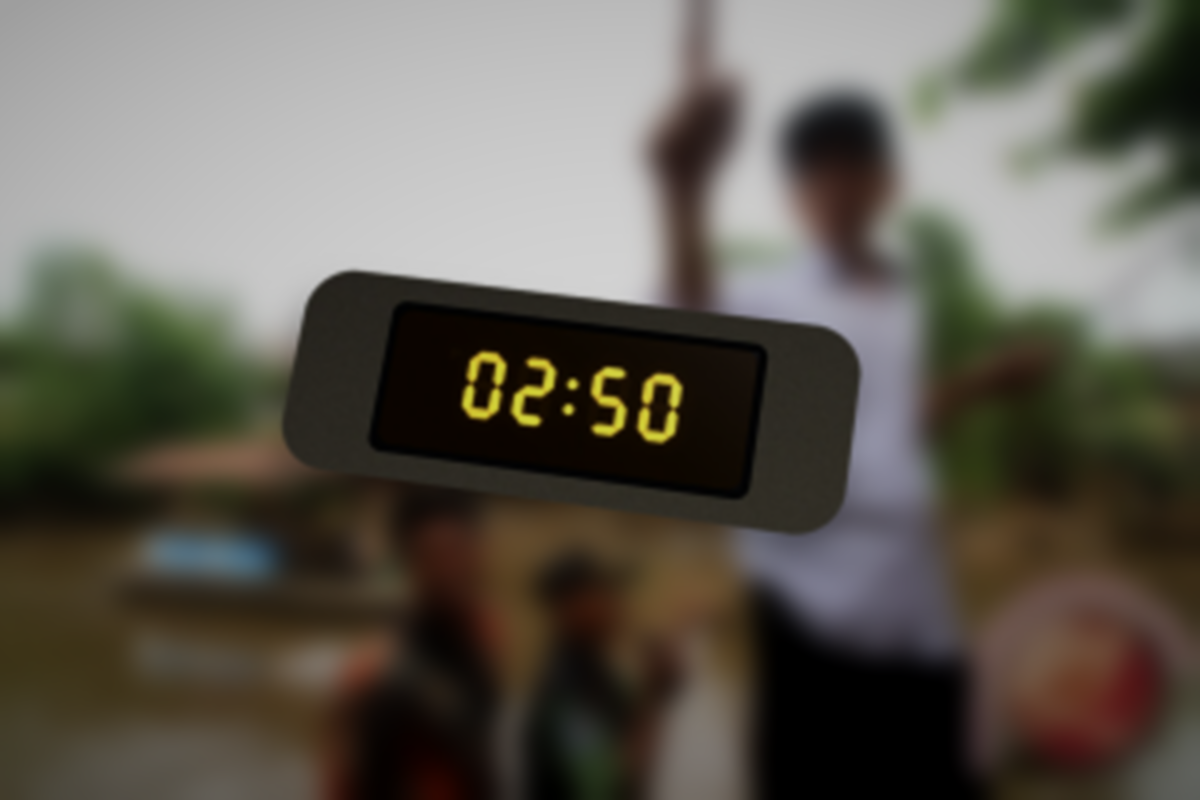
2:50
